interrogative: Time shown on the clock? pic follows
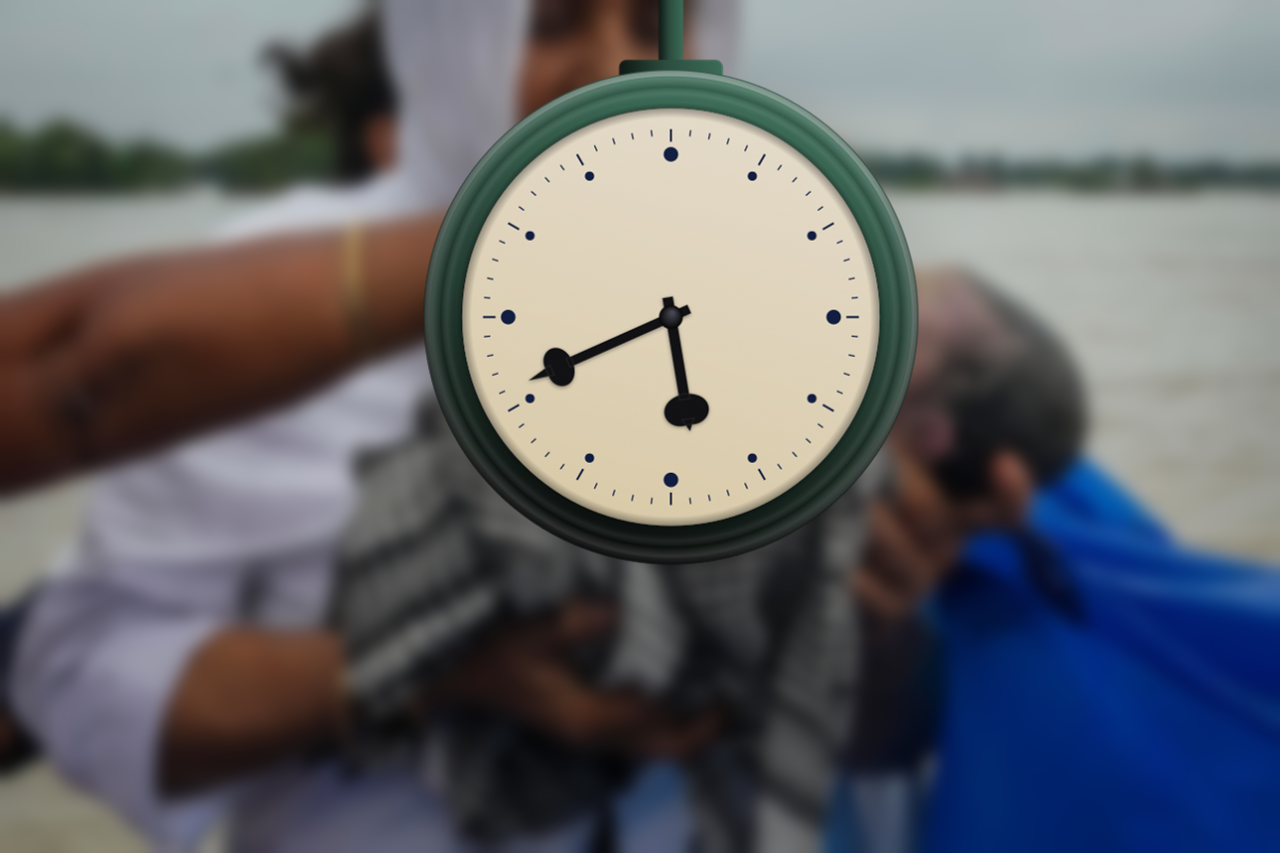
5:41
